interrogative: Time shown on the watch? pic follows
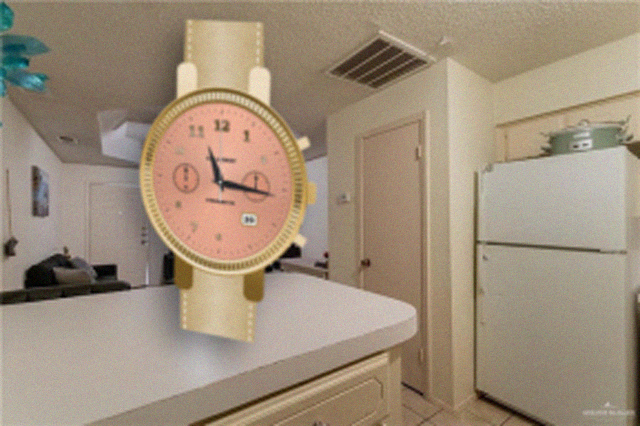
11:16
